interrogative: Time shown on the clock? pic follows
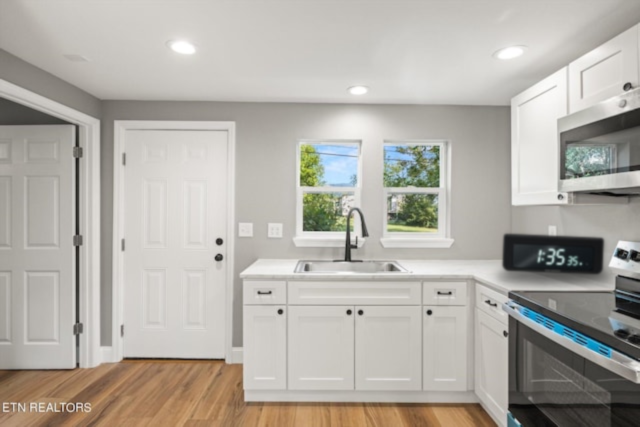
1:35
